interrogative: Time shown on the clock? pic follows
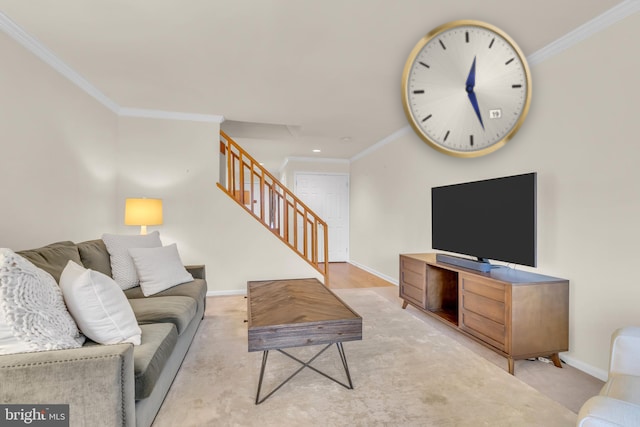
12:27
